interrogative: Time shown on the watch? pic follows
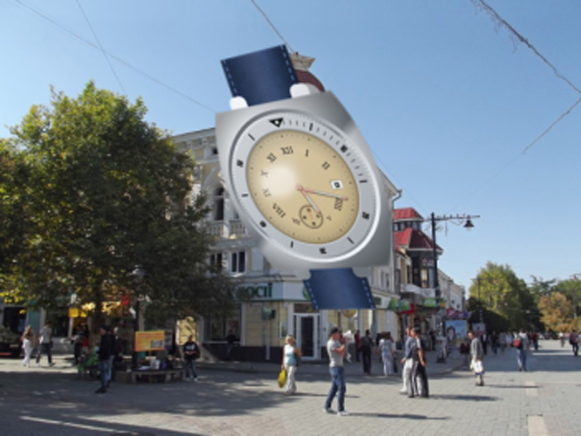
5:18
